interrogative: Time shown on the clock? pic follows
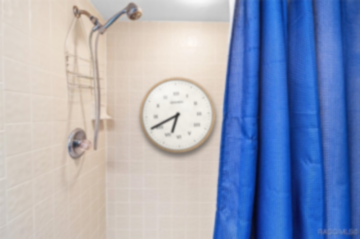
6:41
